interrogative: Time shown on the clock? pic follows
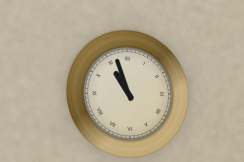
10:57
